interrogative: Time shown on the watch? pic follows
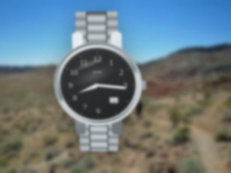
8:16
